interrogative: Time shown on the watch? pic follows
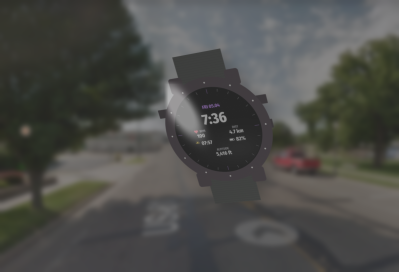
7:36
